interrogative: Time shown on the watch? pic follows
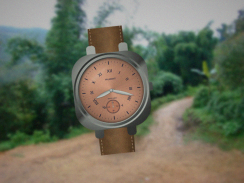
8:18
